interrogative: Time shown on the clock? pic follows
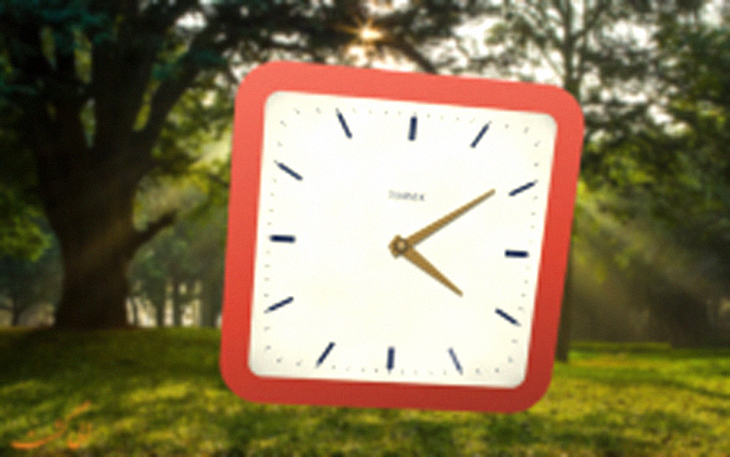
4:09
